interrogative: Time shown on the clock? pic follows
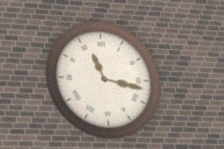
11:17
